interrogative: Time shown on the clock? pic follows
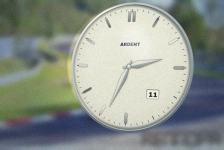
2:34
